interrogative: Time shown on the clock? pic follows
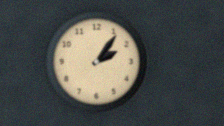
2:06
